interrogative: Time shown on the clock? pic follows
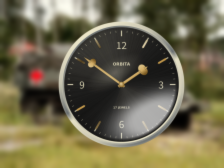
1:51
